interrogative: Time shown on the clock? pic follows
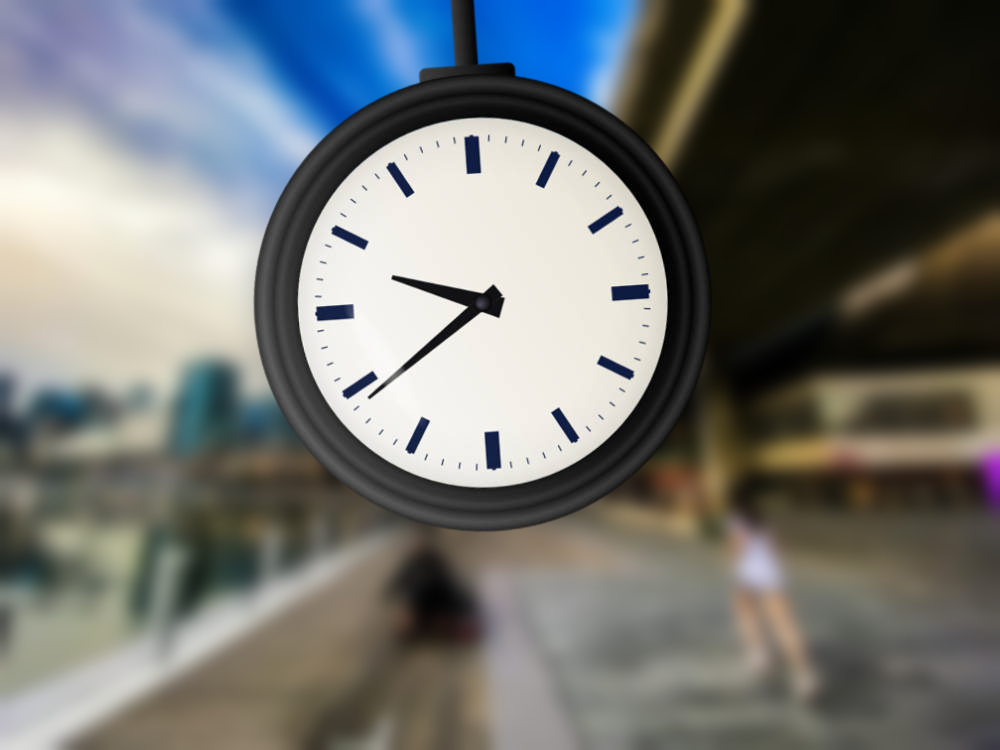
9:39
